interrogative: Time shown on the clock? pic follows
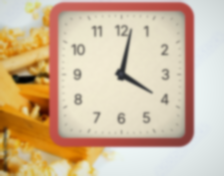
4:02
